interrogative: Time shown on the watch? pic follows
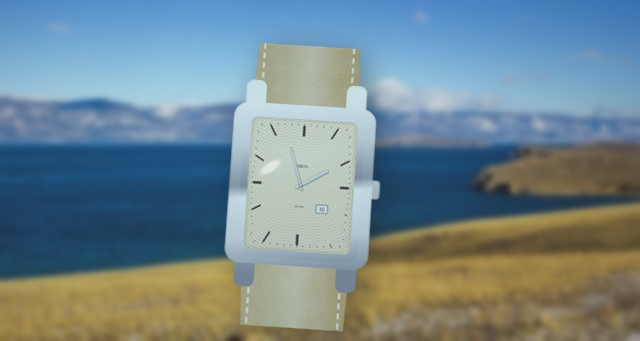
1:57
